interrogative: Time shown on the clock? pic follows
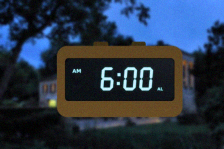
6:00
